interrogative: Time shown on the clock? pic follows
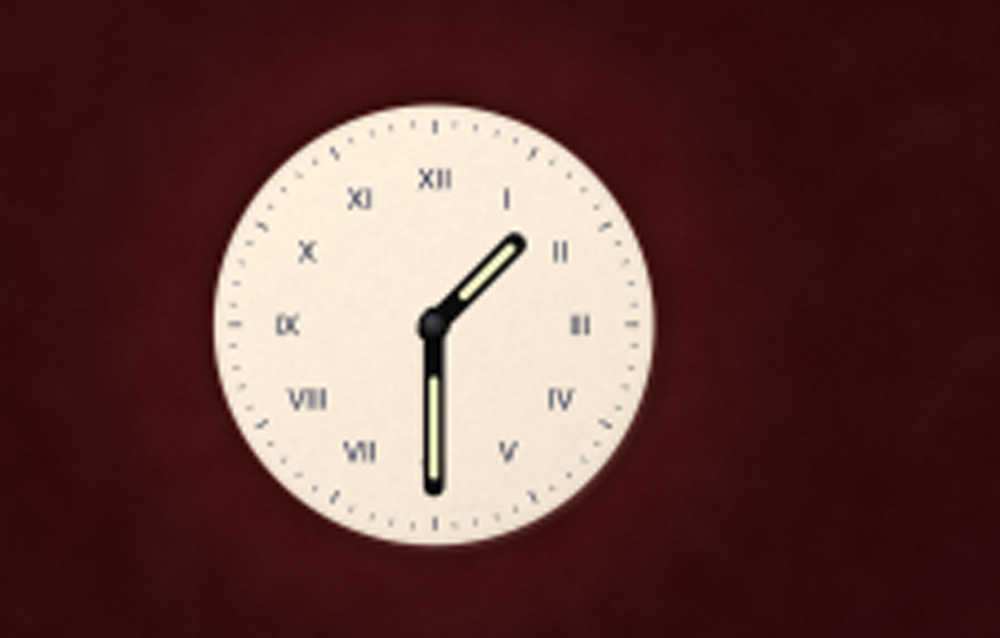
1:30
